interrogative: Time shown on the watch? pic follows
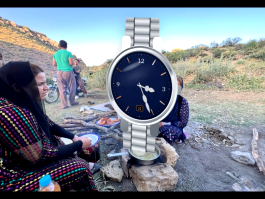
3:26
